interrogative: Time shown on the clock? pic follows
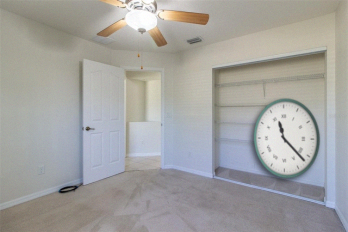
11:22
